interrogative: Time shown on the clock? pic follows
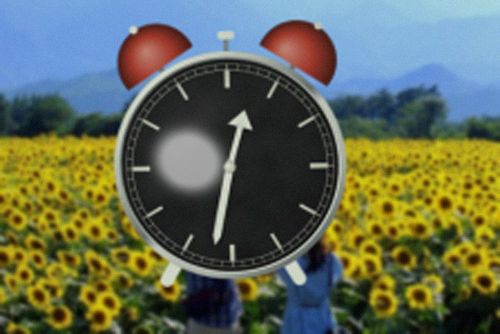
12:32
